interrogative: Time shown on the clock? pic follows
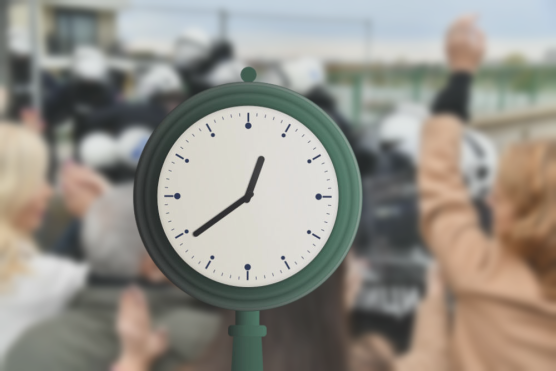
12:39
